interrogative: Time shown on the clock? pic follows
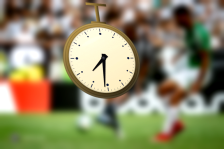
7:31
